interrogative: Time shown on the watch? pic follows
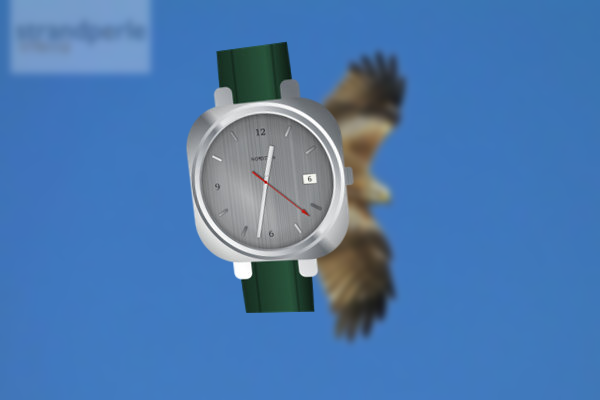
12:32:22
